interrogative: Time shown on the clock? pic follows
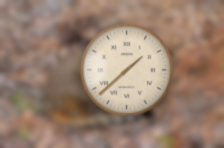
1:38
